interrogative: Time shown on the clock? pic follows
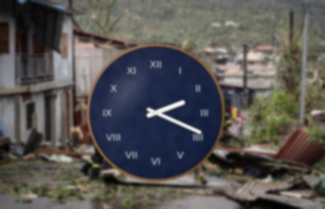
2:19
